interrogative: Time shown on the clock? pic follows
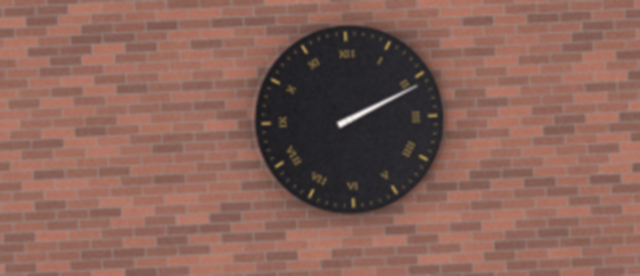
2:11
